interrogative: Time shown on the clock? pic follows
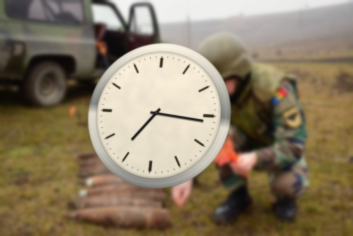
7:16
